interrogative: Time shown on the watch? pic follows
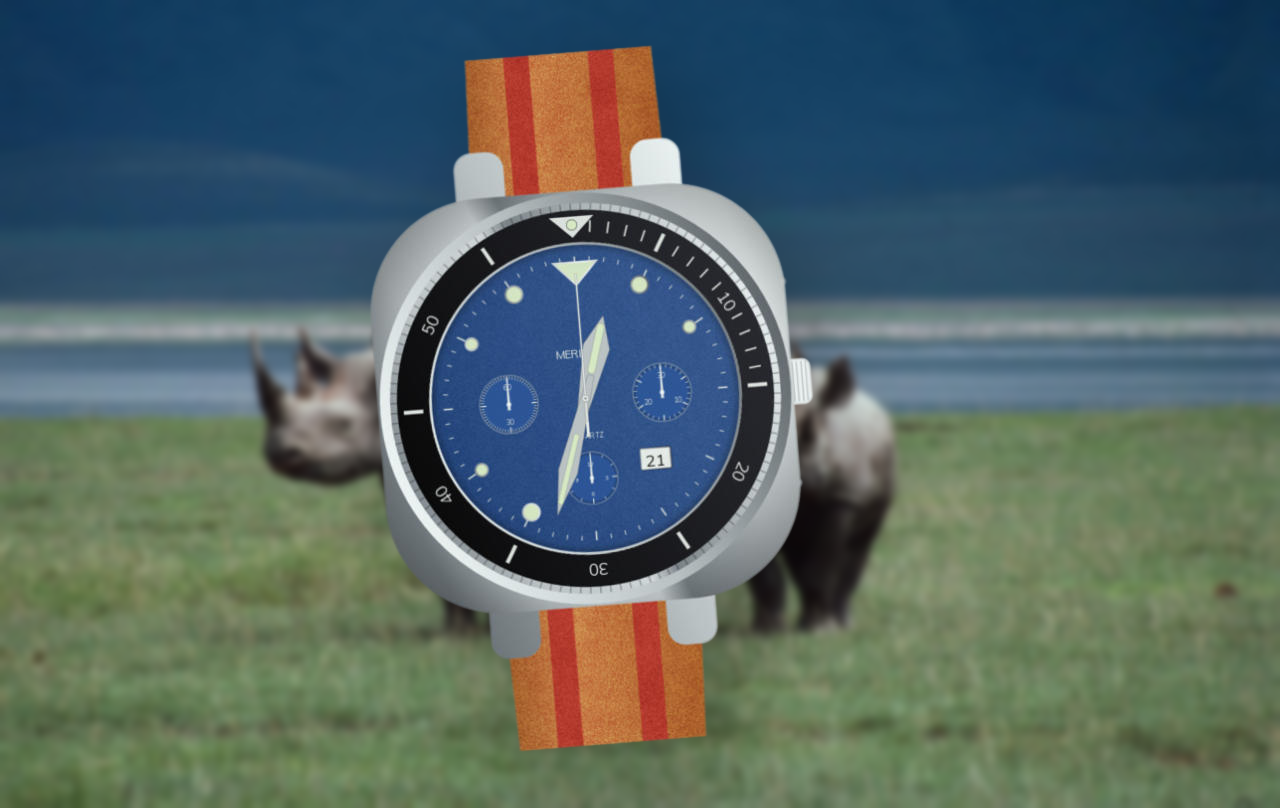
12:33
